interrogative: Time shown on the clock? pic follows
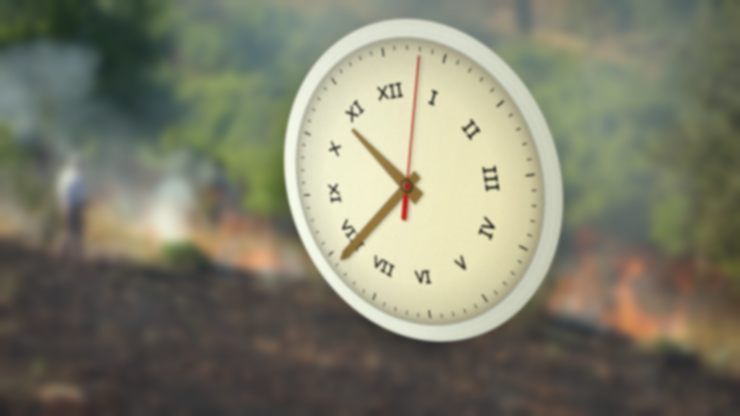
10:39:03
